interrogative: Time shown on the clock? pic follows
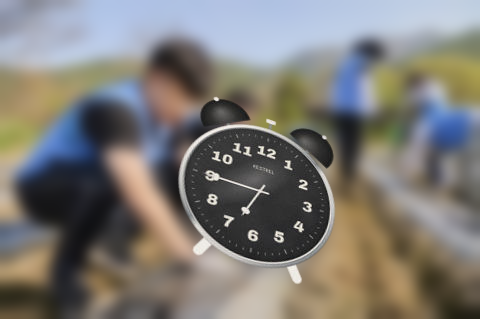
6:45
